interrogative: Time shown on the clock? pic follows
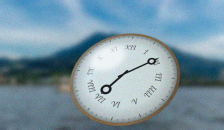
7:09
